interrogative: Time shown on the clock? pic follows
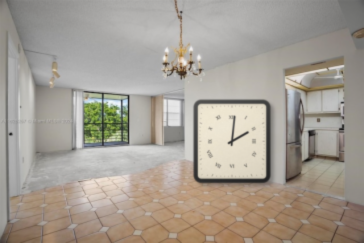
2:01
